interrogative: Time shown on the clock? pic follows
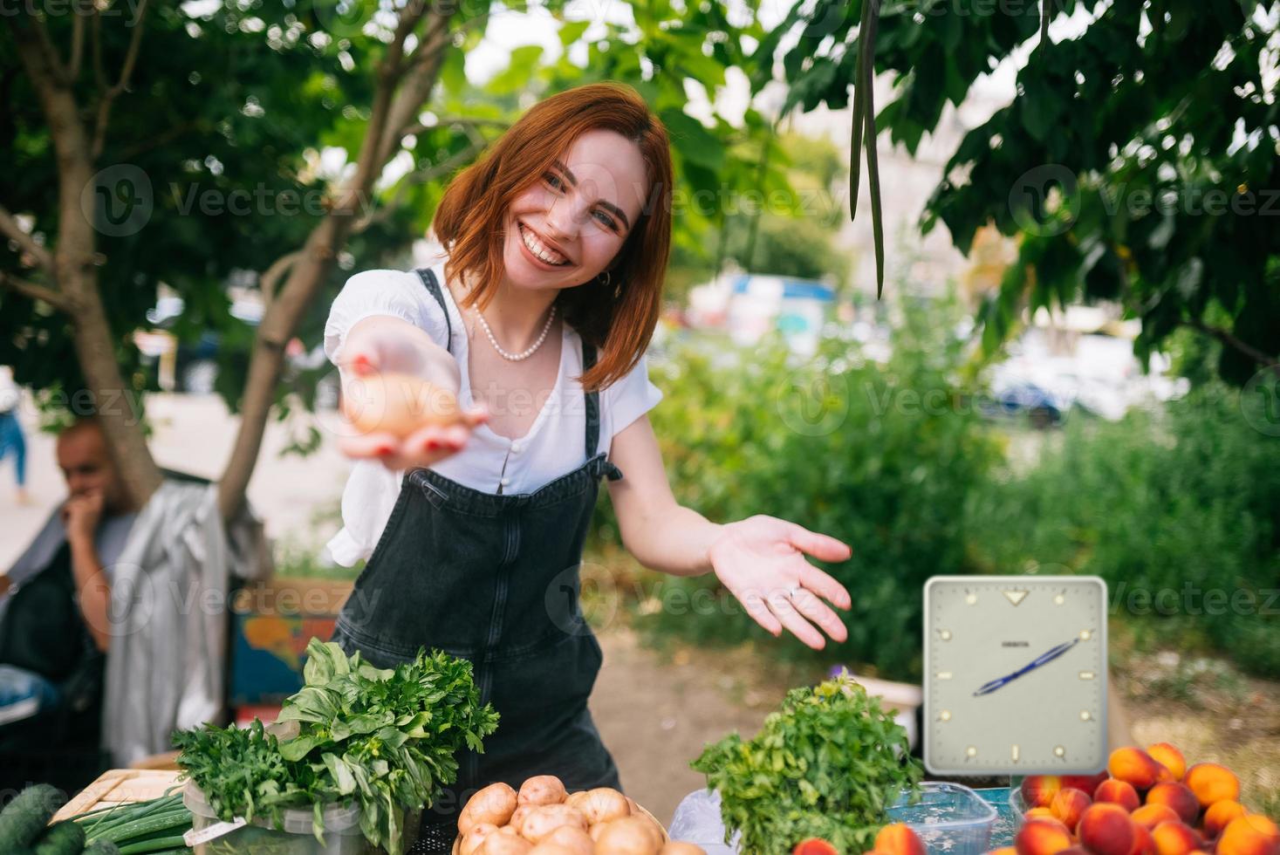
8:10
